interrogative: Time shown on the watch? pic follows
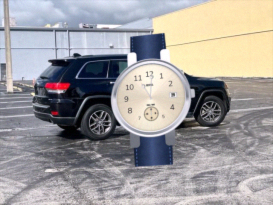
11:01
